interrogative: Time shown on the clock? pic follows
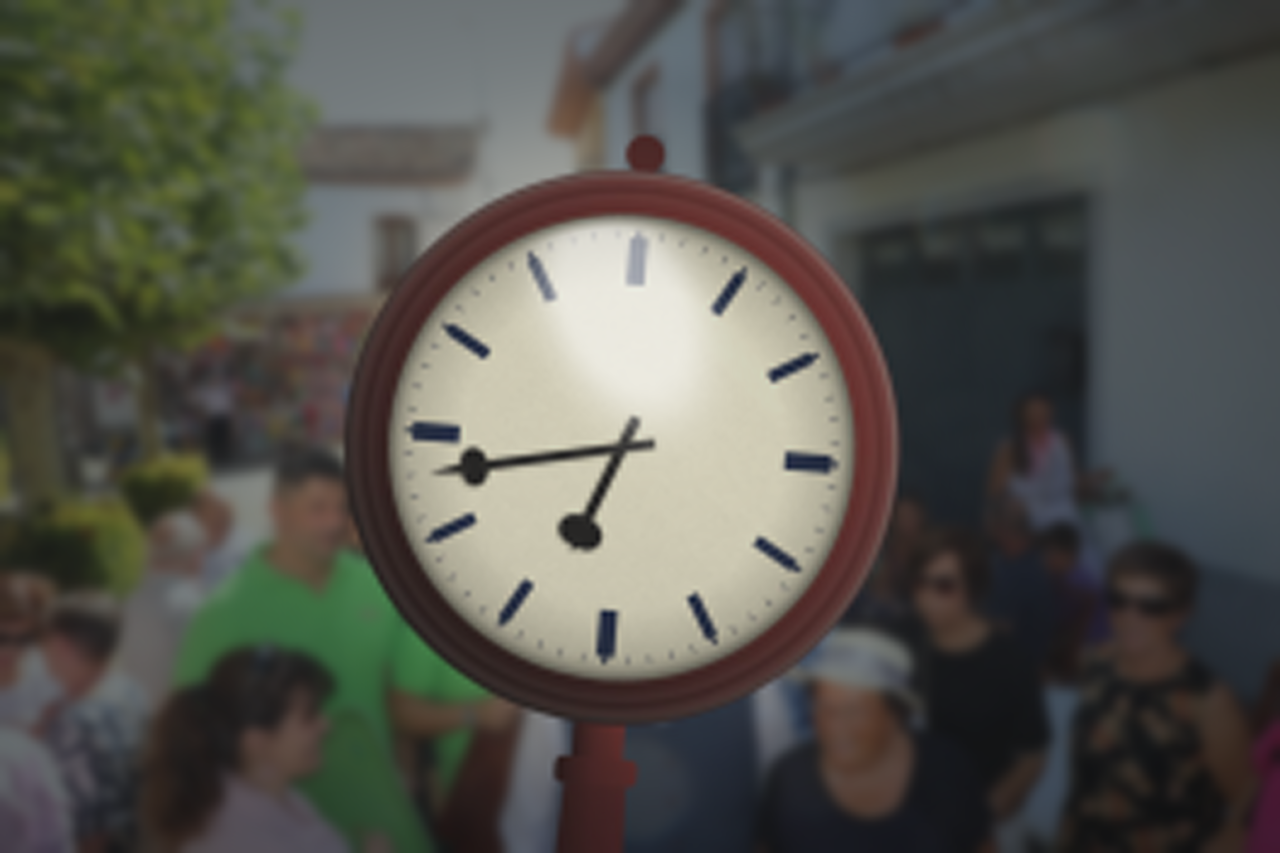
6:43
